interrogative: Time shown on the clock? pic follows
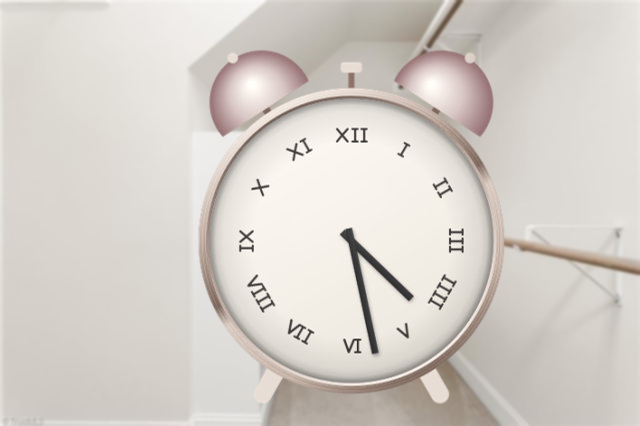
4:28
